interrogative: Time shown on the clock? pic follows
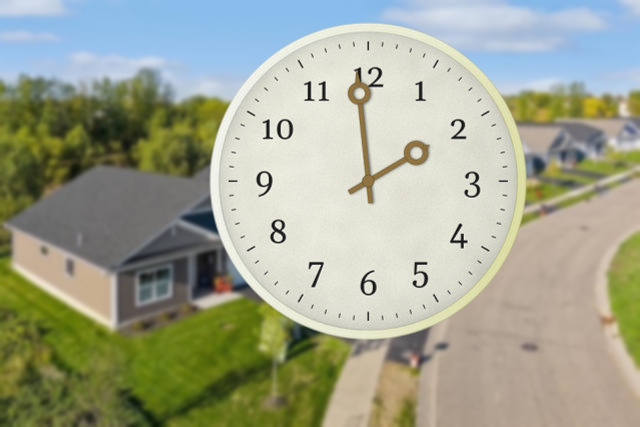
1:59
